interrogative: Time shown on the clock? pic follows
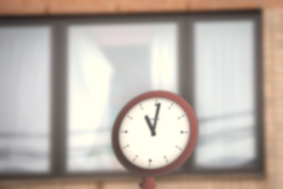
11:01
